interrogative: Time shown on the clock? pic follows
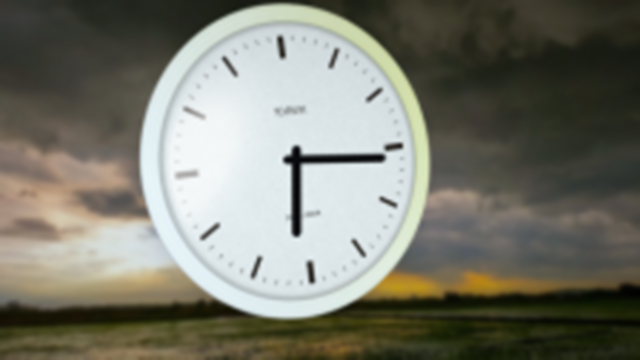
6:16
